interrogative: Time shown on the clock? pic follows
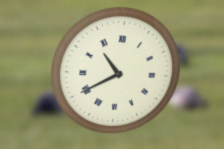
10:40
